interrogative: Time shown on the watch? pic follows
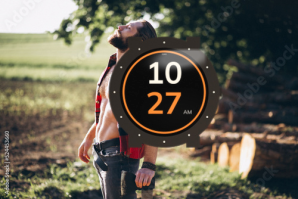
10:27
